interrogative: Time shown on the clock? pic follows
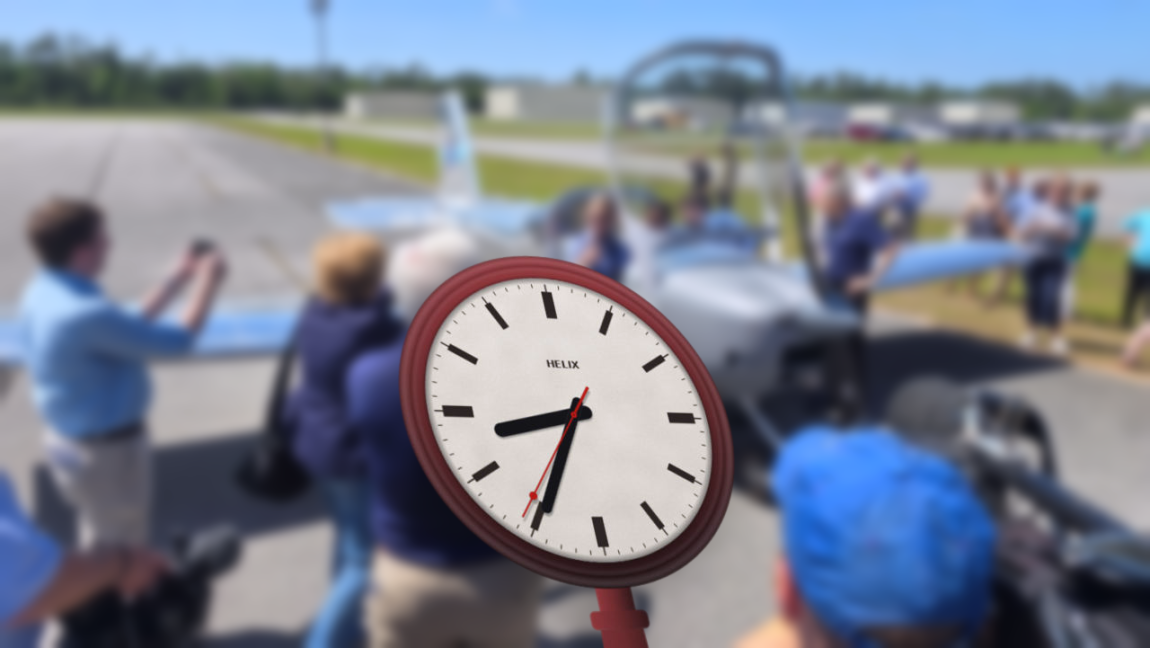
8:34:36
